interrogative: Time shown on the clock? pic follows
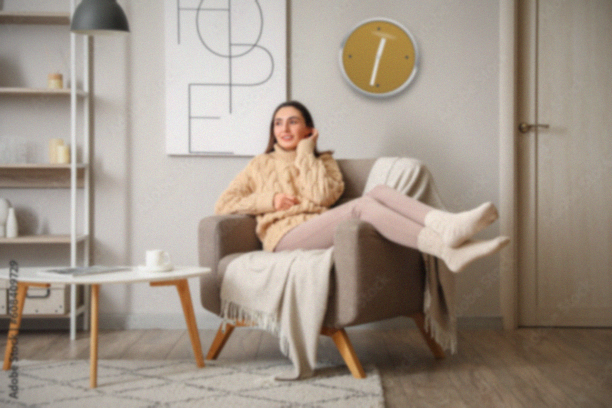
12:32
